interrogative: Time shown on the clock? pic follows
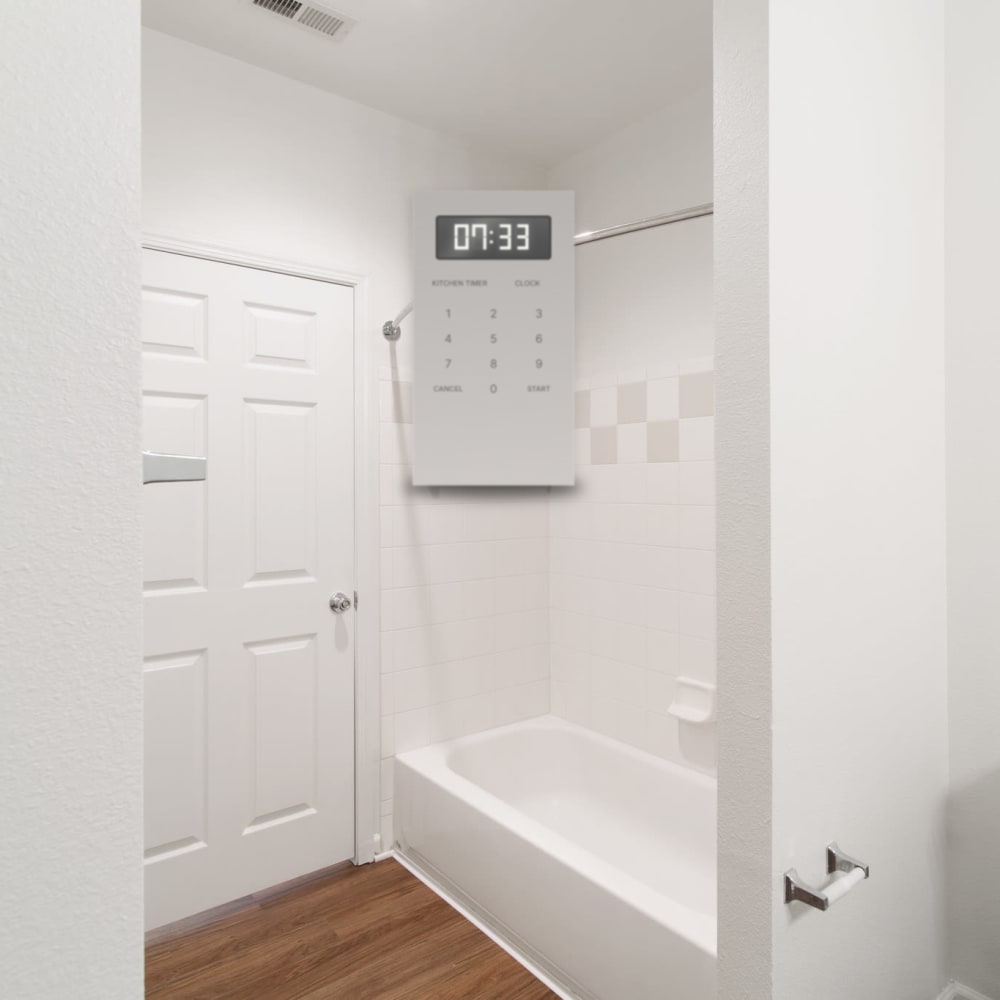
7:33
